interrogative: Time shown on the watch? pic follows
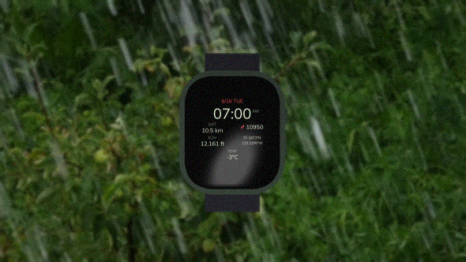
7:00
